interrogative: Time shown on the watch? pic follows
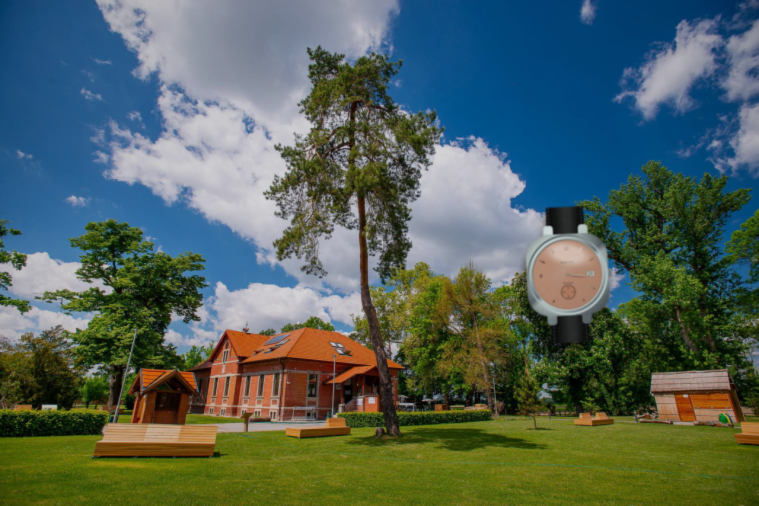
3:16
